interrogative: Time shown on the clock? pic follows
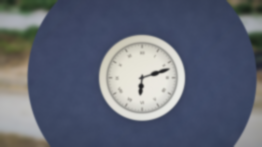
6:12
